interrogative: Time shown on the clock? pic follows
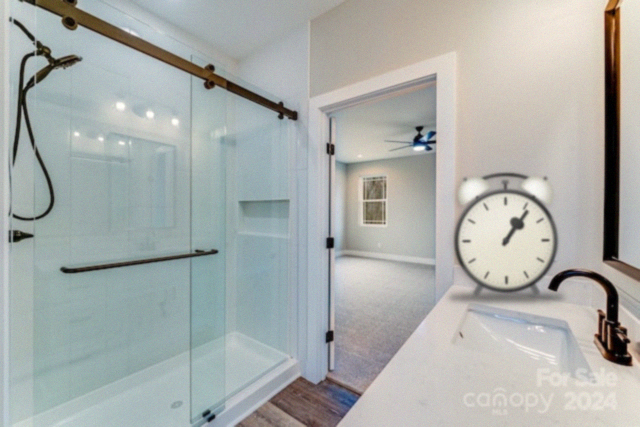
1:06
